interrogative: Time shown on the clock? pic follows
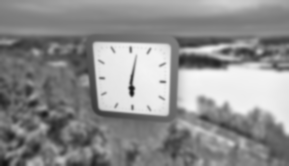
6:02
